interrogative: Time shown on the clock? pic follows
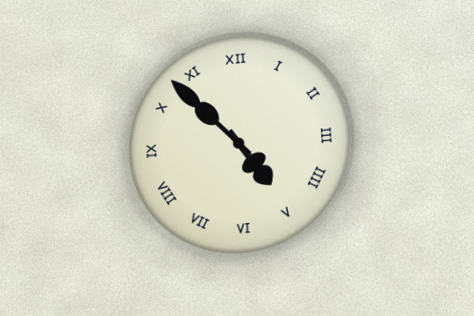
4:53
